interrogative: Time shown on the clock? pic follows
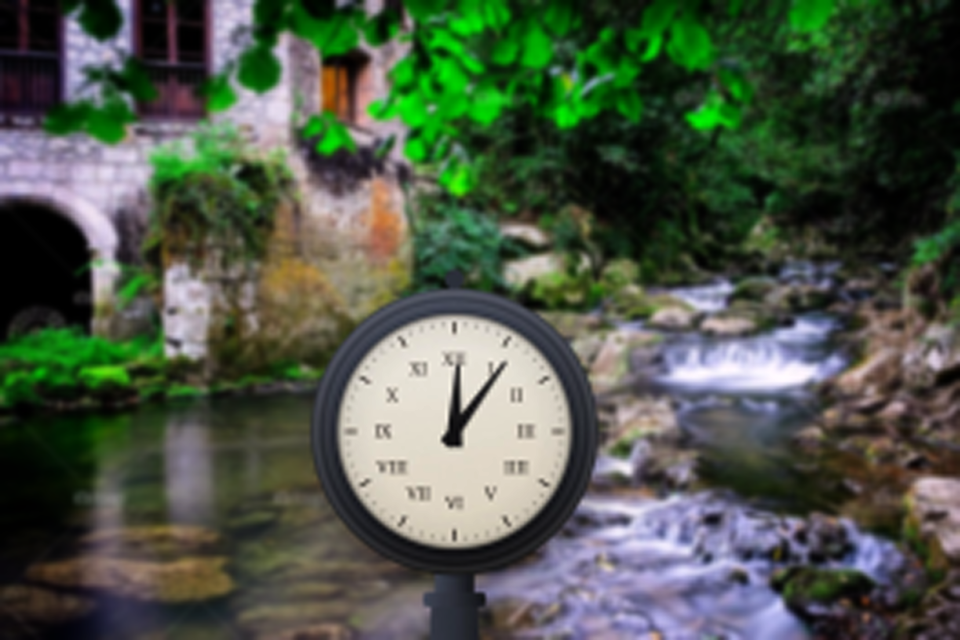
12:06
